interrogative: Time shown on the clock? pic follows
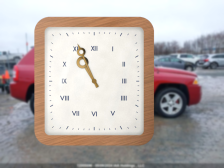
10:56
